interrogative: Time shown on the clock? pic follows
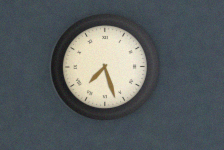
7:27
